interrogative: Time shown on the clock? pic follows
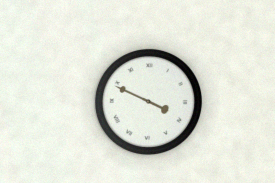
3:49
